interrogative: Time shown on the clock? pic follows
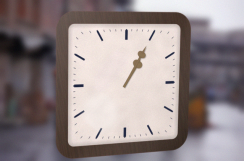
1:05
